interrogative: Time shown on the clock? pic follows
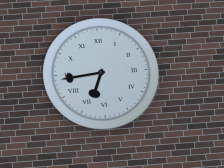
6:44
